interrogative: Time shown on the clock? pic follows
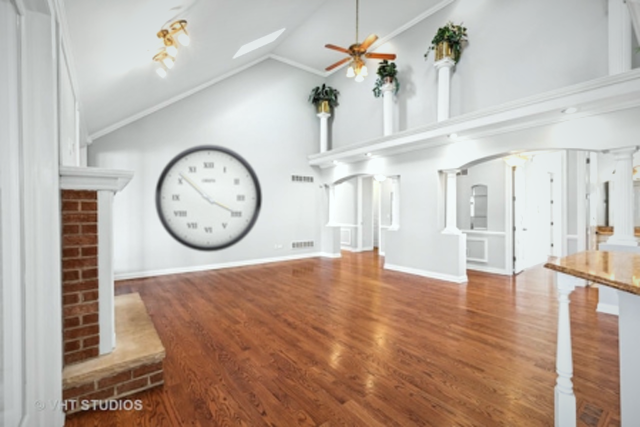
3:52
